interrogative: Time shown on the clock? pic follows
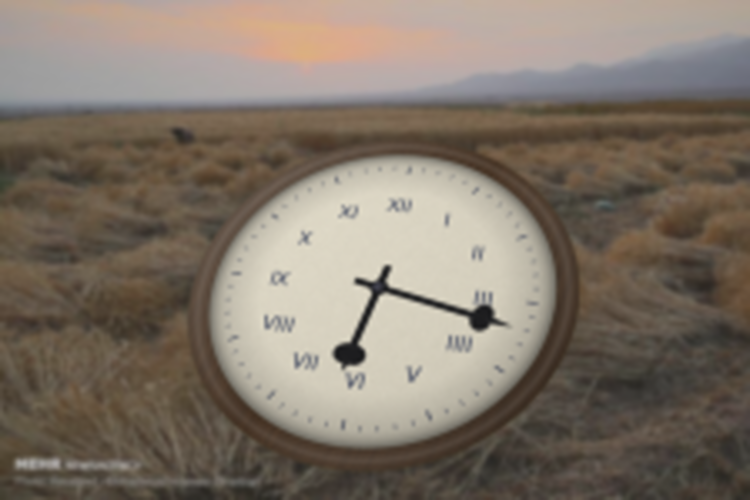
6:17
